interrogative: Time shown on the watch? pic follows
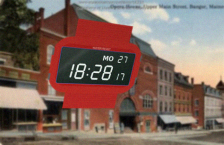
18:28:17
